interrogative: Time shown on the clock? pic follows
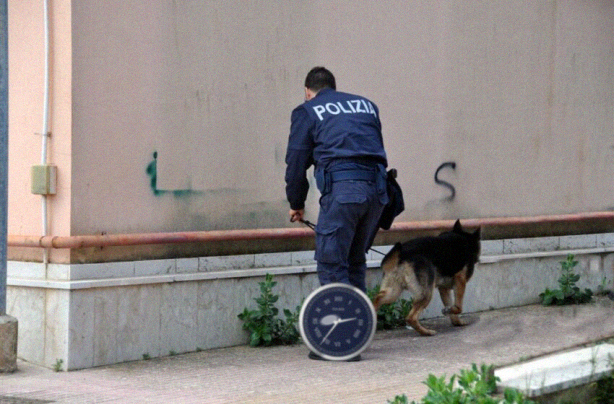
2:36
